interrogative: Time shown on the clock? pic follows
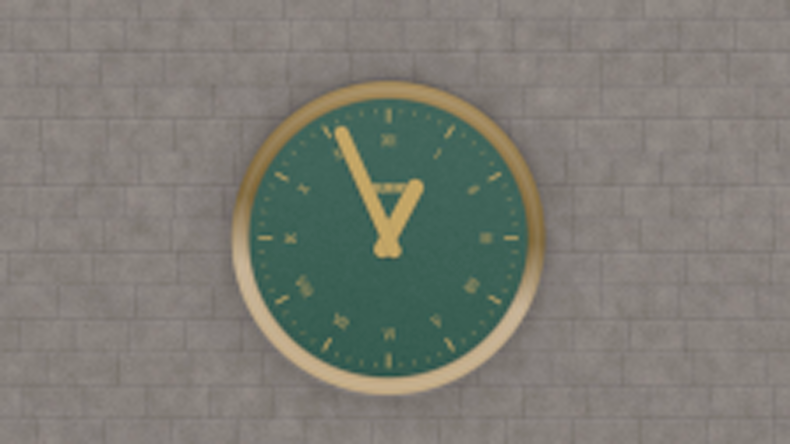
12:56
